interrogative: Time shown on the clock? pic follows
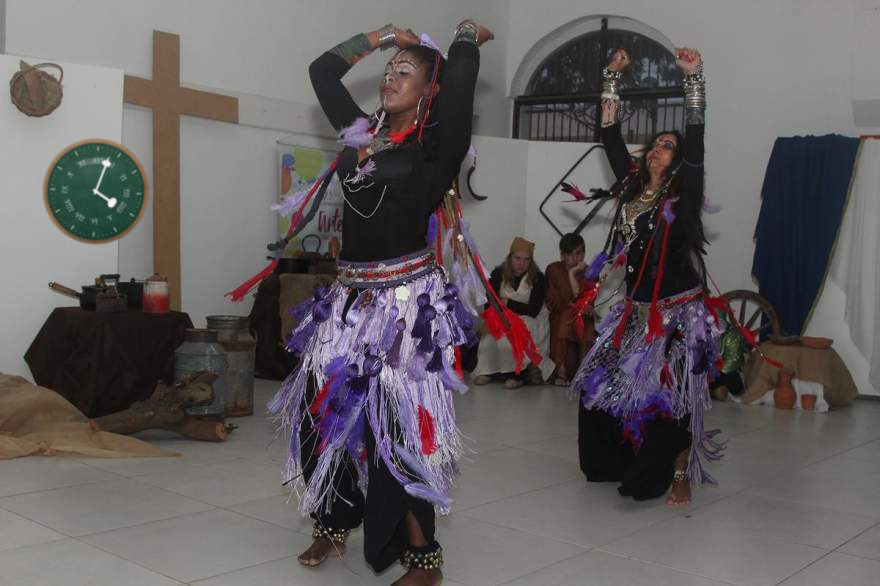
4:03
